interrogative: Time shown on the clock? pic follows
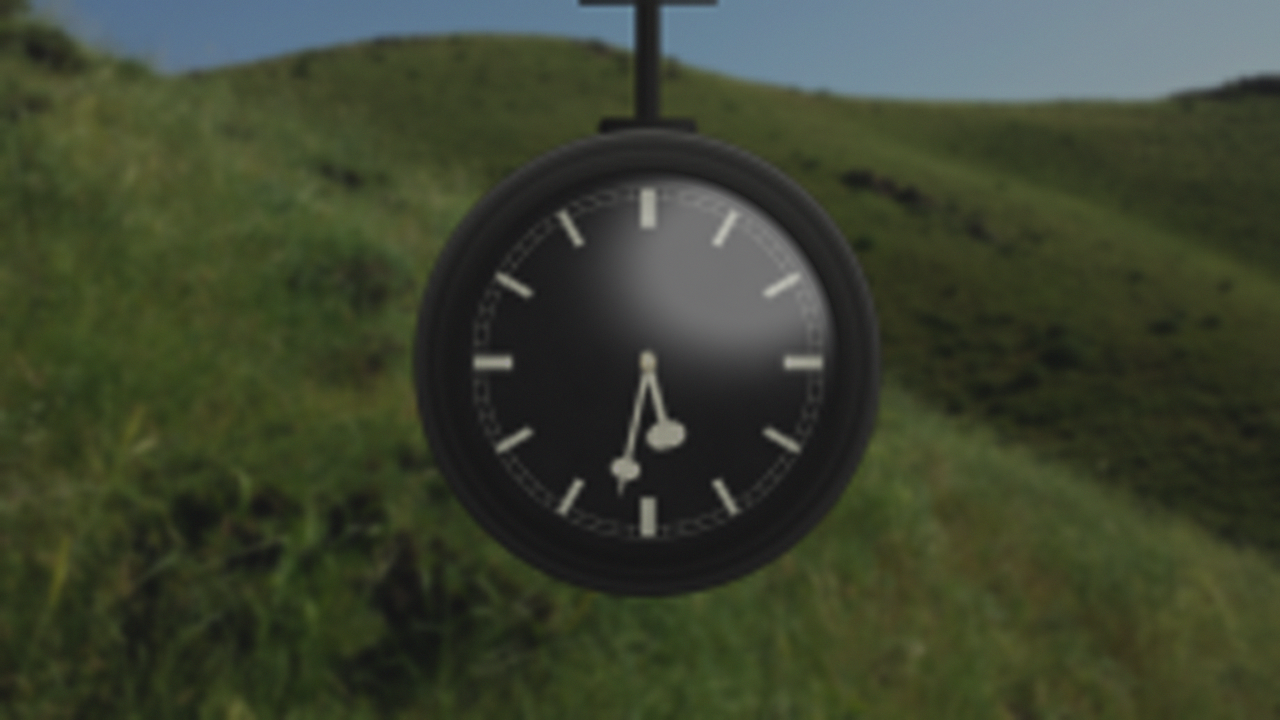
5:32
